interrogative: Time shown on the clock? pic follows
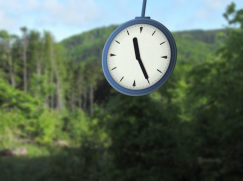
11:25
